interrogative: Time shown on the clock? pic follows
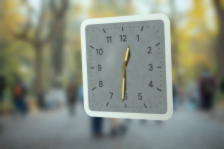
12:31
